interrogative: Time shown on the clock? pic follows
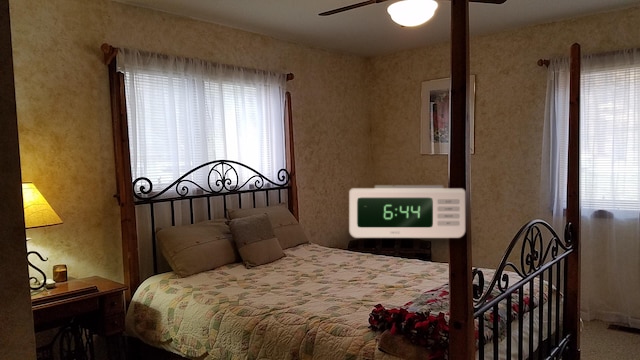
6:44
